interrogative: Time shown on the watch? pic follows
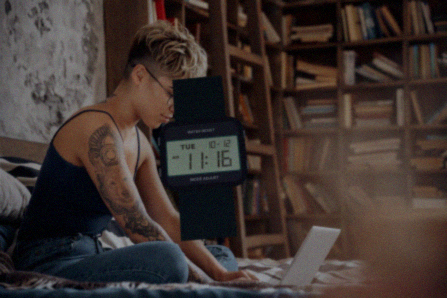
11:16
